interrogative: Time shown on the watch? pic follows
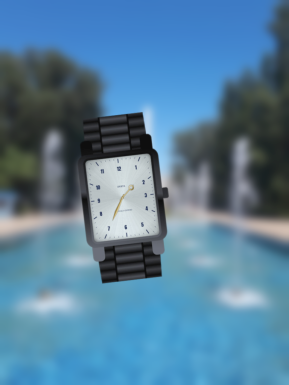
1:35
